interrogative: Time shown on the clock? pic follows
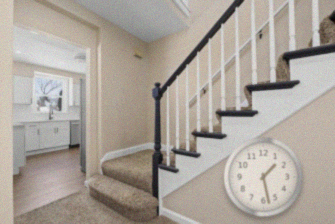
1:28
